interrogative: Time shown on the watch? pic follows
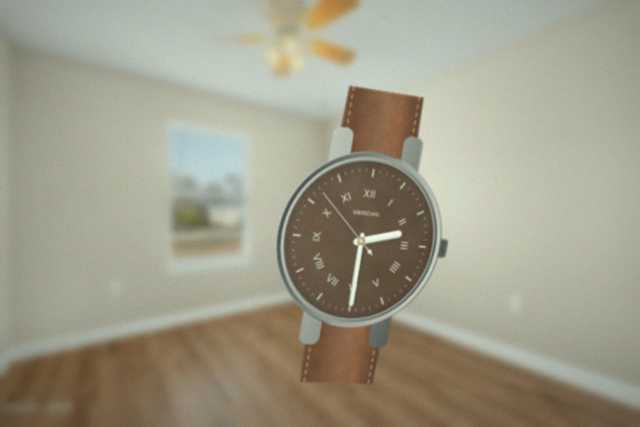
2:29:52
